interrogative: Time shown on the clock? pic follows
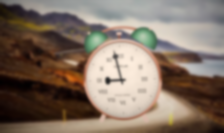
8:58
